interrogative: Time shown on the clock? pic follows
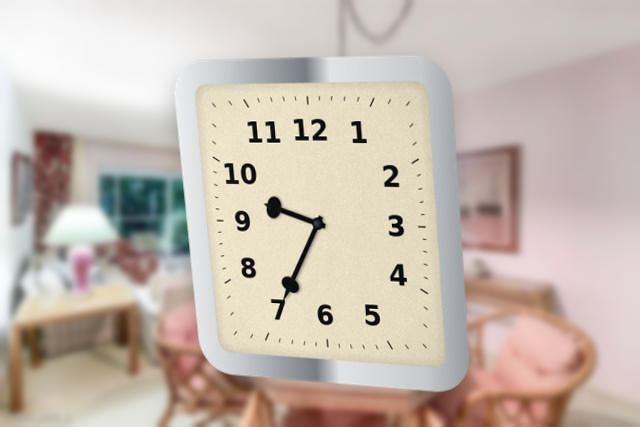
9:35
